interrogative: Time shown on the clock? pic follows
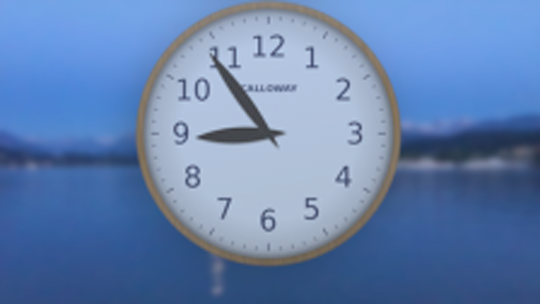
8:54
